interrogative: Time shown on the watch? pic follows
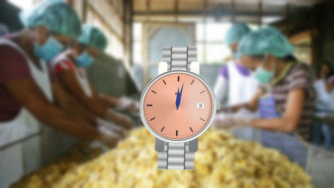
12:02
